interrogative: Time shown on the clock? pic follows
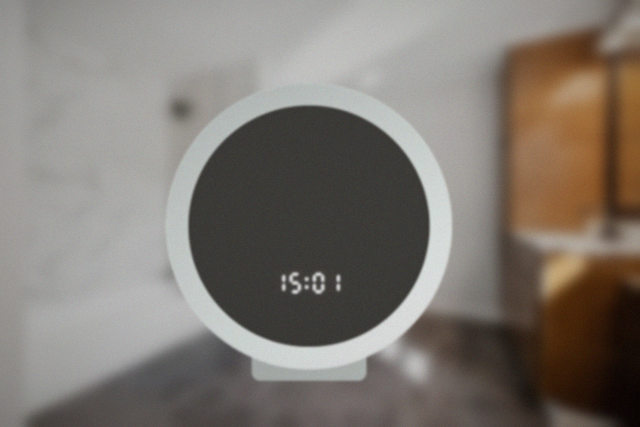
15:01
